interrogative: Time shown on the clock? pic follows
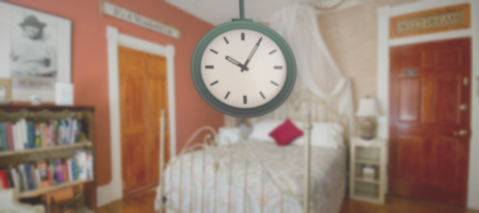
10:05
